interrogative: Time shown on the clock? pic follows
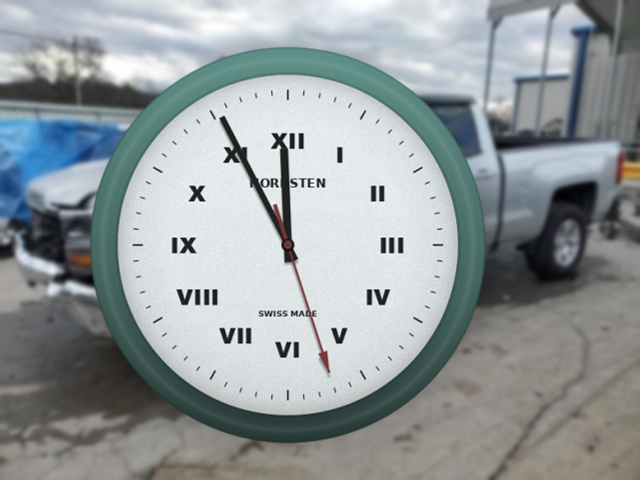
11:55:27
